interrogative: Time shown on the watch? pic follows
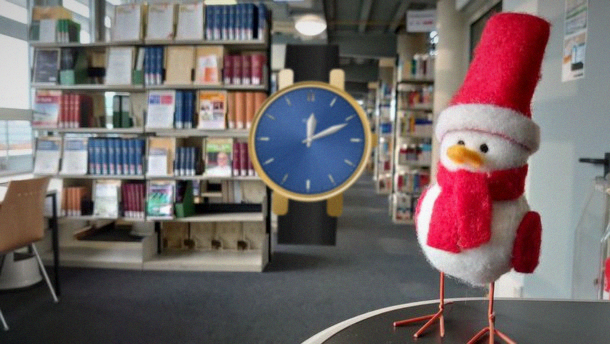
12:11
